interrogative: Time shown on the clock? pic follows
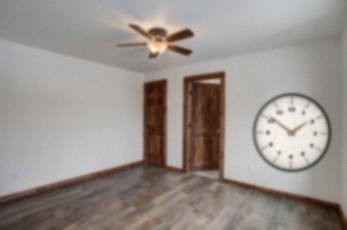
1:51
